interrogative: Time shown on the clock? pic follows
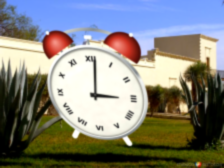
3:01
